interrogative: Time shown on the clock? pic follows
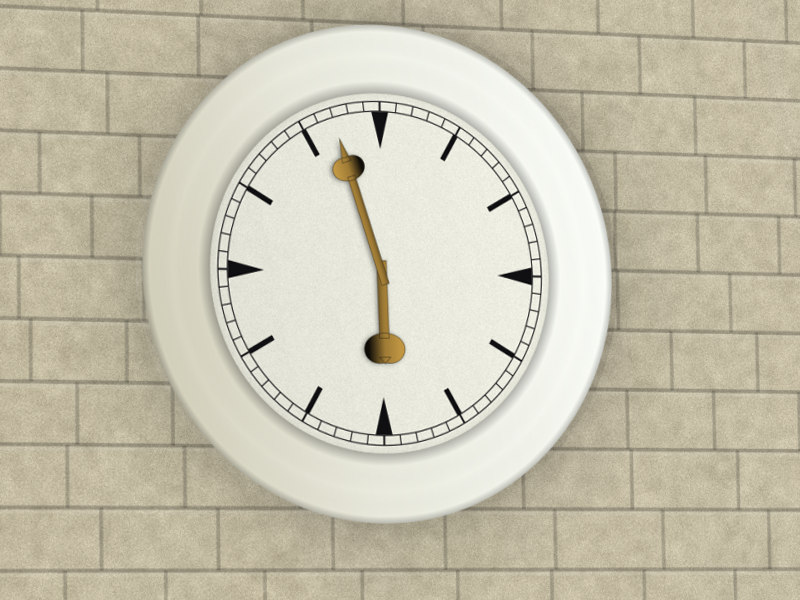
5:57
